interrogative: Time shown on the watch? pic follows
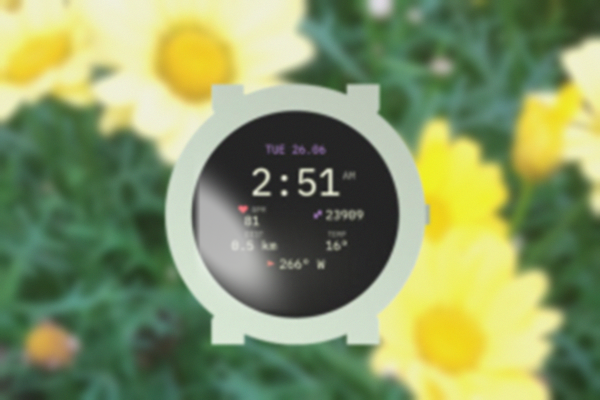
2:51
